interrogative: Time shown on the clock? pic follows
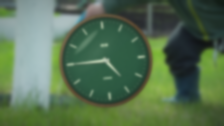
4:45
